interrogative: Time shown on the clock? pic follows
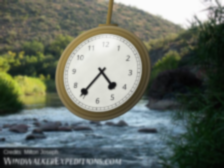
4:36
